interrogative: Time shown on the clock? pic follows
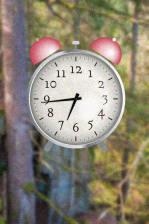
6:44
